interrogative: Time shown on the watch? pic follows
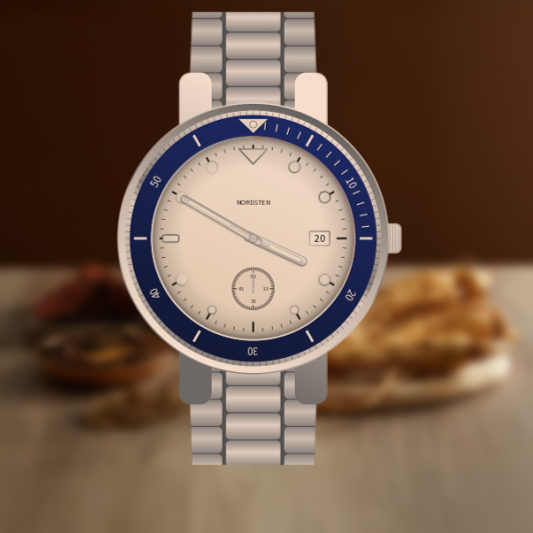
3:50
